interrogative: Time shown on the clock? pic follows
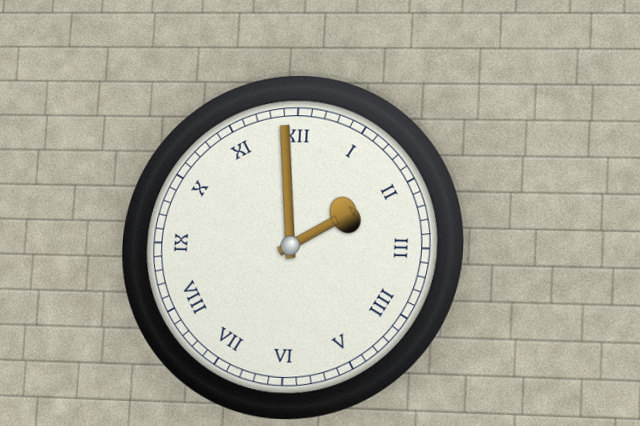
1:59
